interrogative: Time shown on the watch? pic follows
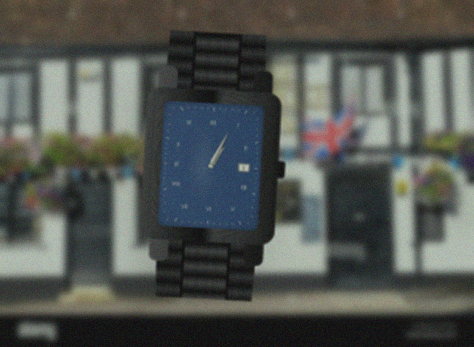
1:04
